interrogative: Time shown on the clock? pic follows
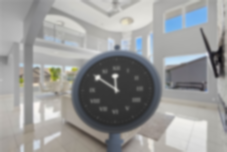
11:51
